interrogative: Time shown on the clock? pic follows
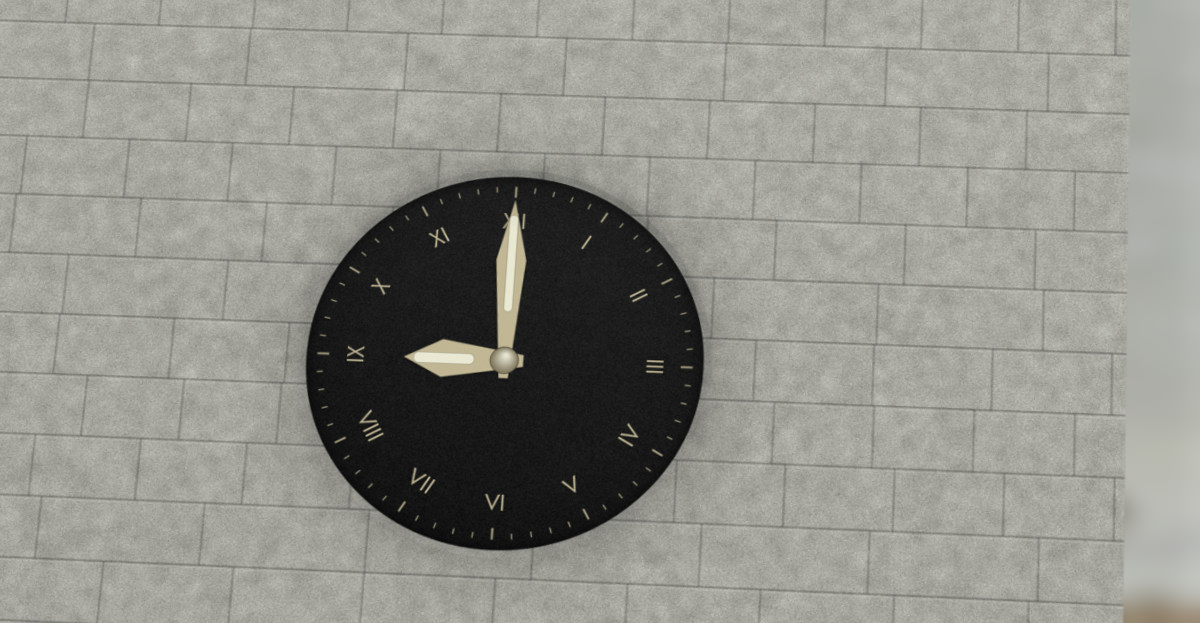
9:00
